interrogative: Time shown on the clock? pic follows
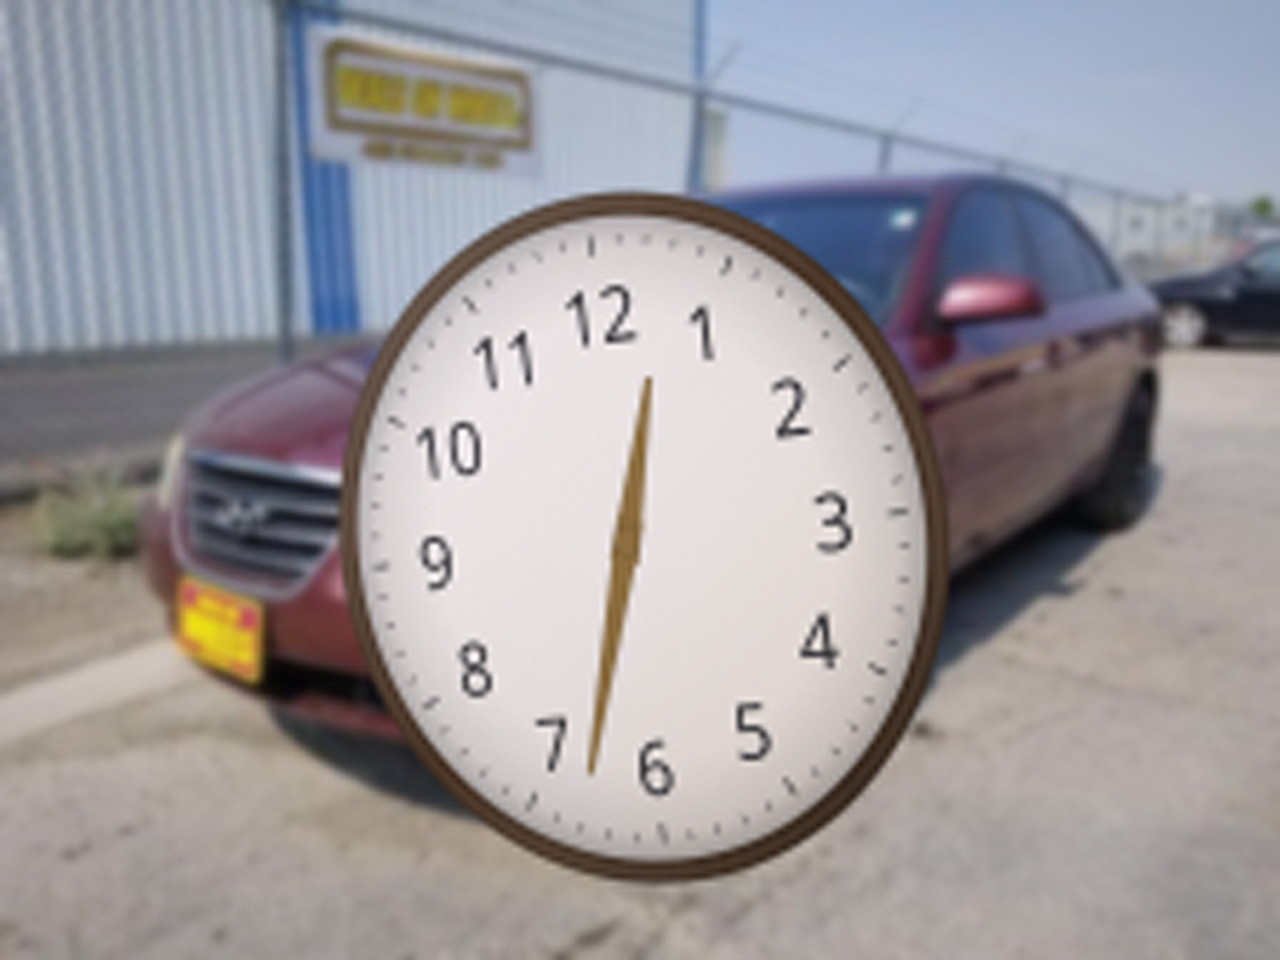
12:33
